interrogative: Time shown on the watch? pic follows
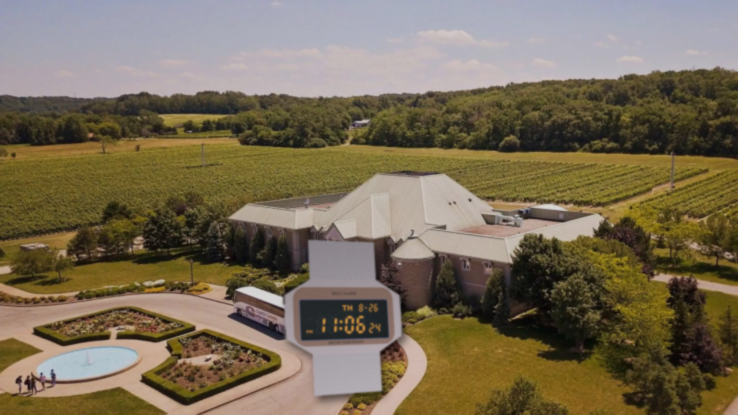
11:06
